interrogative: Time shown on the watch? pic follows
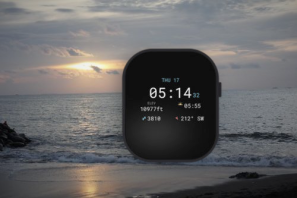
5:14
